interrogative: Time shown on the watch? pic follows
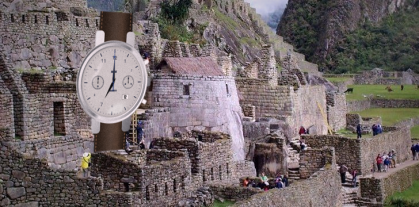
7:00
